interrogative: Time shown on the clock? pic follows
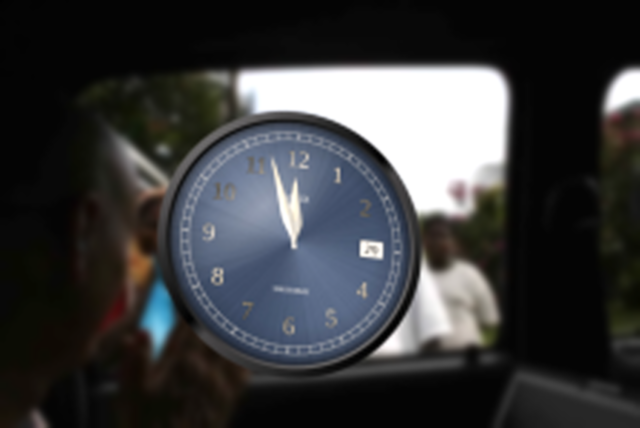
11:57
